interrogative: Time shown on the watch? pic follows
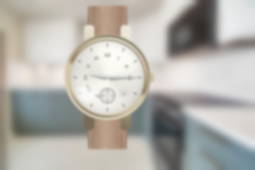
9:15
